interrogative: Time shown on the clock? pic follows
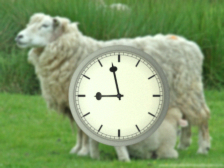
8:58
